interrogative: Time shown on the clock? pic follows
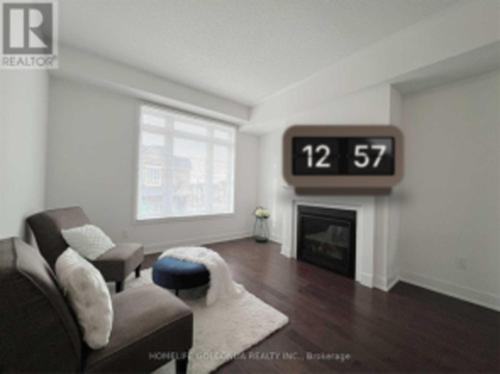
12:57
